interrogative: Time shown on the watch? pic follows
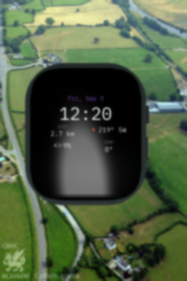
12:20
